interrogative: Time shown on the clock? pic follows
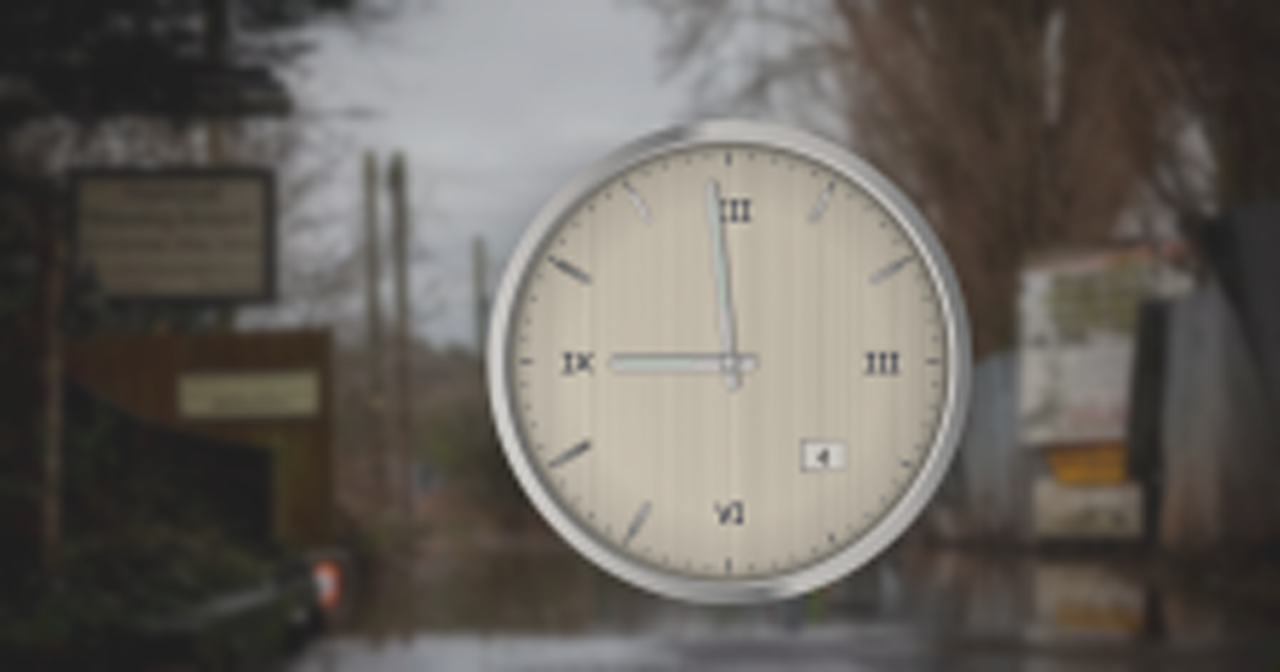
8:59
